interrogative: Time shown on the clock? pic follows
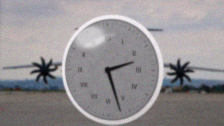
2:27
